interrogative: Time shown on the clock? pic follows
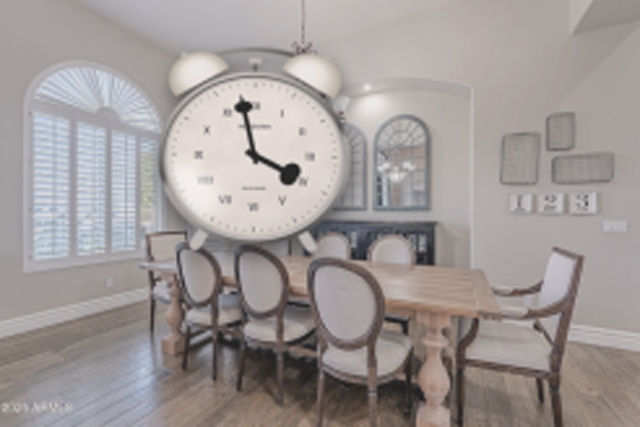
3:58
